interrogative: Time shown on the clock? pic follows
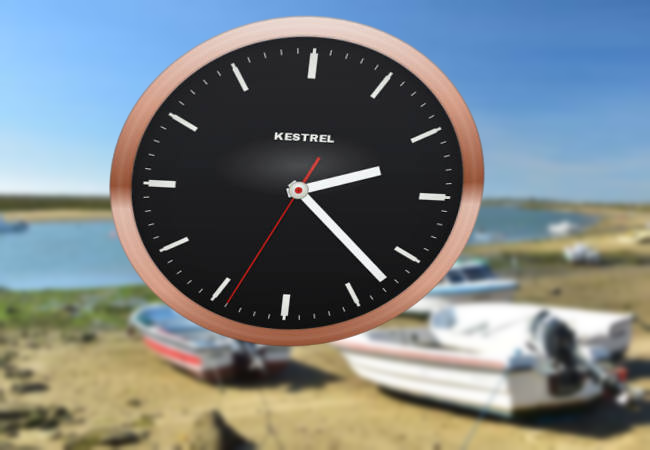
2:22:34
